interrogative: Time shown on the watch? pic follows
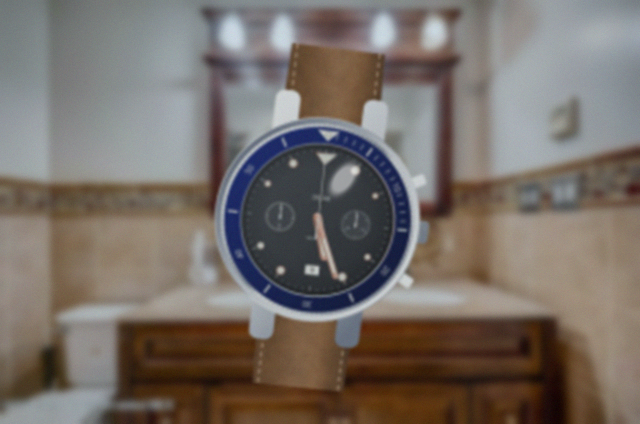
5:26
